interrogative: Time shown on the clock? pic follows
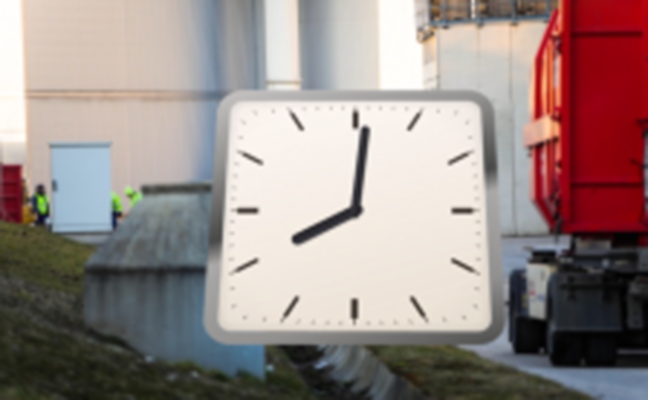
8:01
